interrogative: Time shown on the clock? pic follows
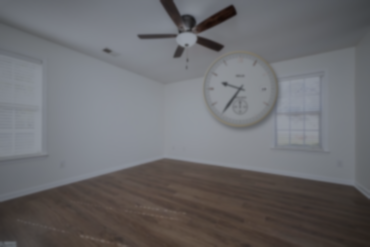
9:36
